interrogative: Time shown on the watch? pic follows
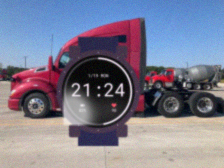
21:24
